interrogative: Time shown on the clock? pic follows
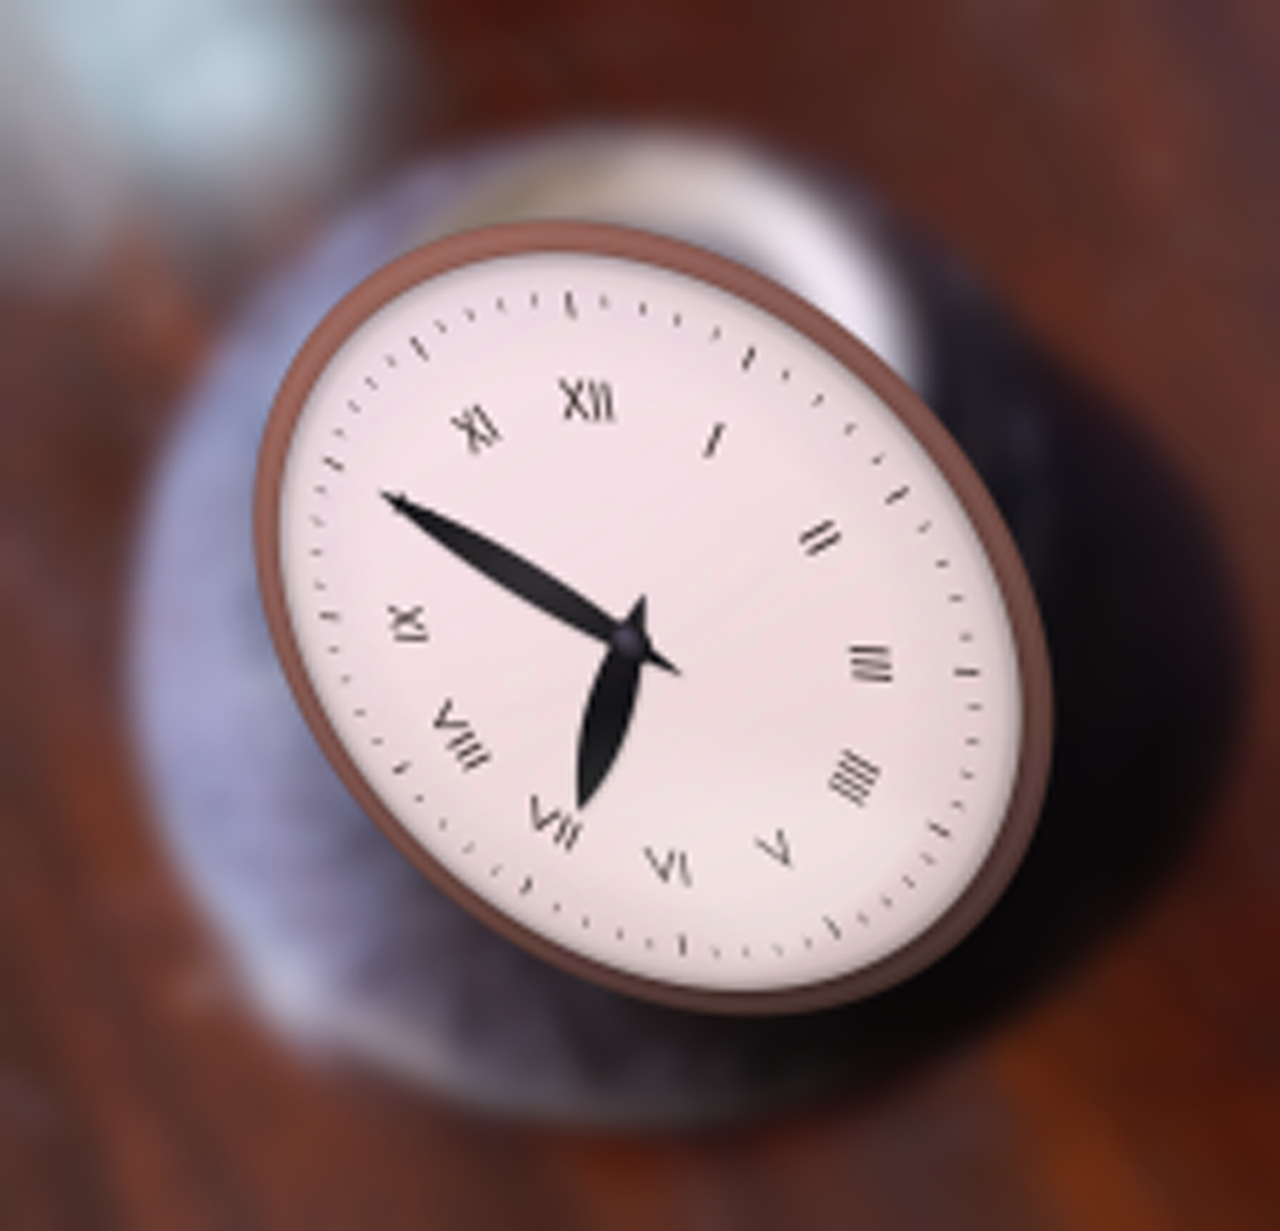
6:50
